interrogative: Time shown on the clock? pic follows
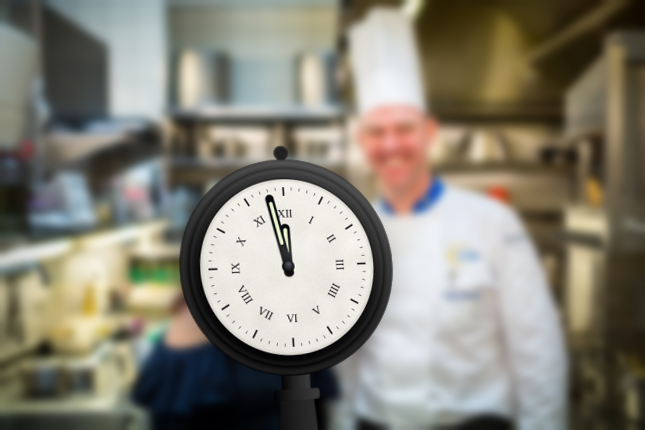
11:58
